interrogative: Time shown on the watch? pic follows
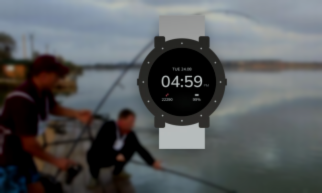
4:59
